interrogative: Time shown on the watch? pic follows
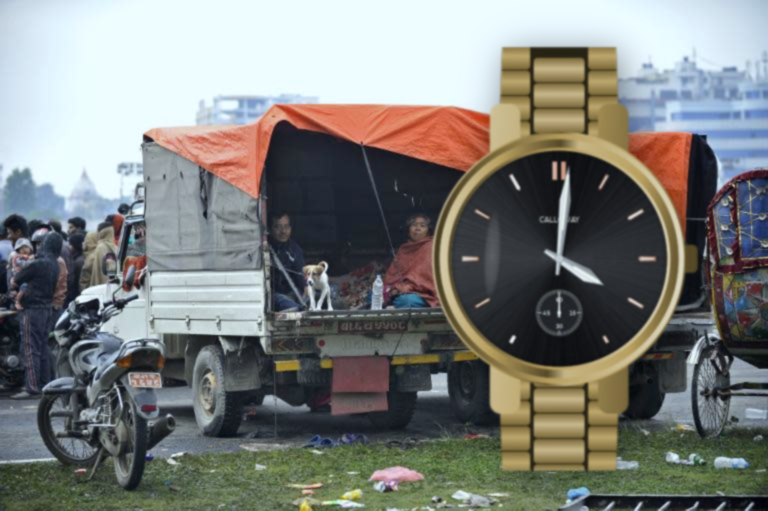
4:01
